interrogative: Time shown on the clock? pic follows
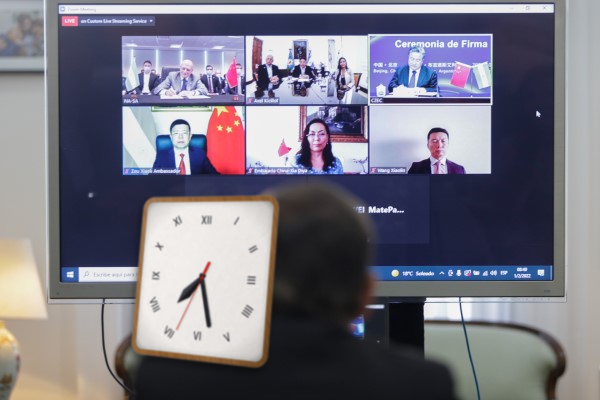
7:27:34
